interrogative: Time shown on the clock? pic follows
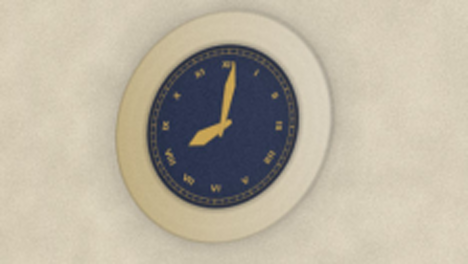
8:01
